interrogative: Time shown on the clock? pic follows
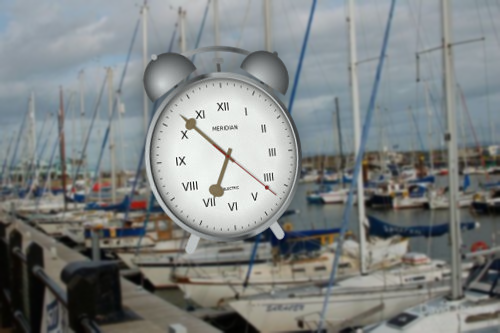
6:52:22
